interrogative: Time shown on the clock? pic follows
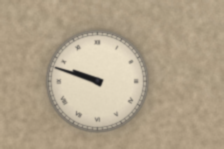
9:48
